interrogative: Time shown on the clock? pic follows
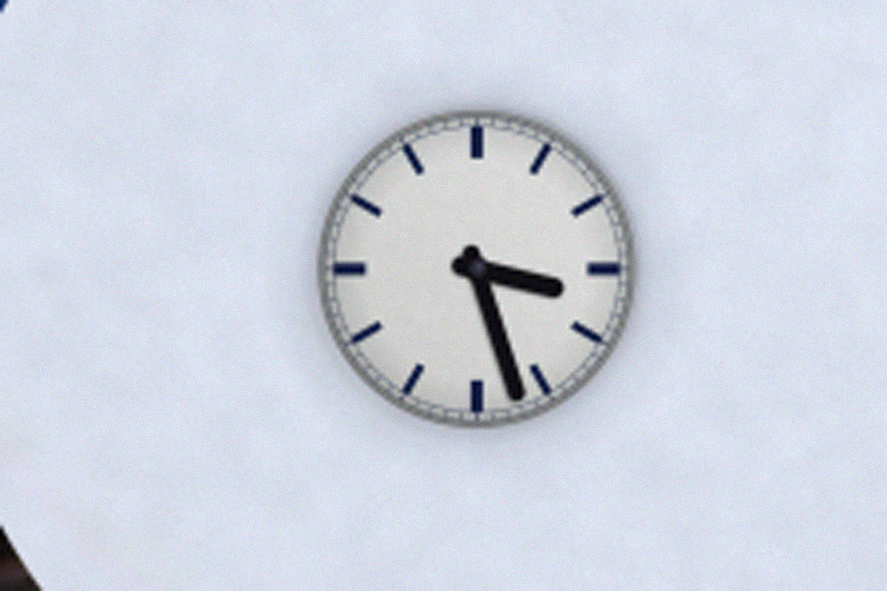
3:27
